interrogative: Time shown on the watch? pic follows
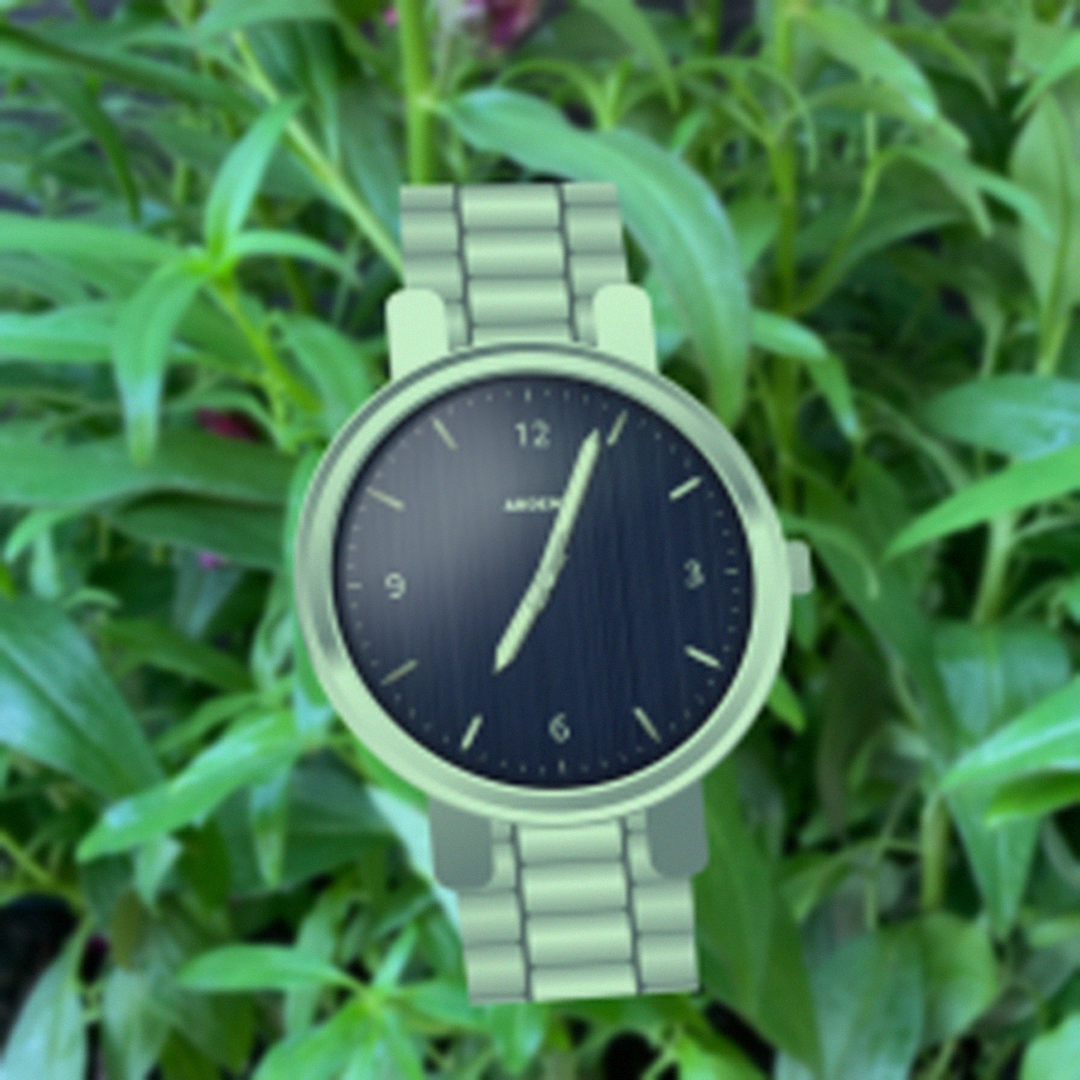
7:04
